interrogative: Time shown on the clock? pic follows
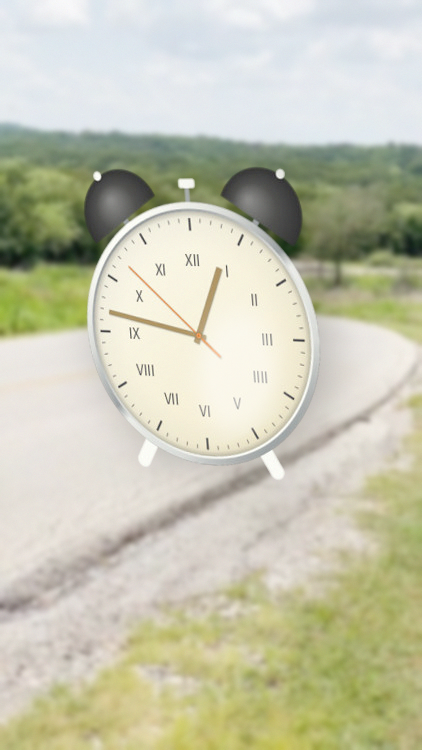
12:46:52
